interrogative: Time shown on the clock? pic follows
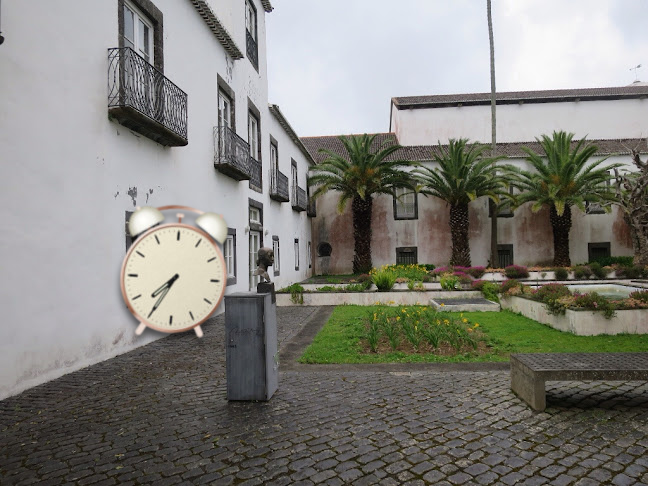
7:35
